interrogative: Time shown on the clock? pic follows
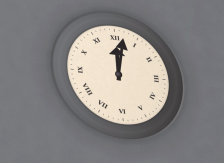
12:02
